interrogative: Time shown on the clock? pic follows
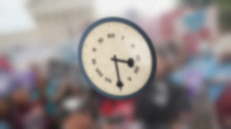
3:30
